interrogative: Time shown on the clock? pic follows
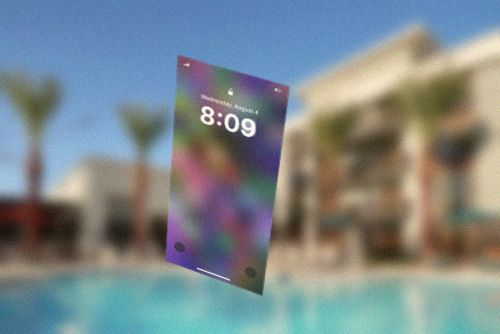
8:09
